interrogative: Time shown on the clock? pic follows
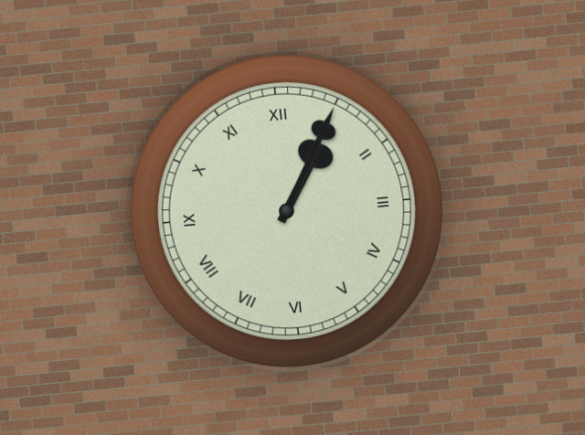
1:05
